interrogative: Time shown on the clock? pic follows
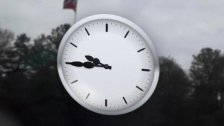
9:45
